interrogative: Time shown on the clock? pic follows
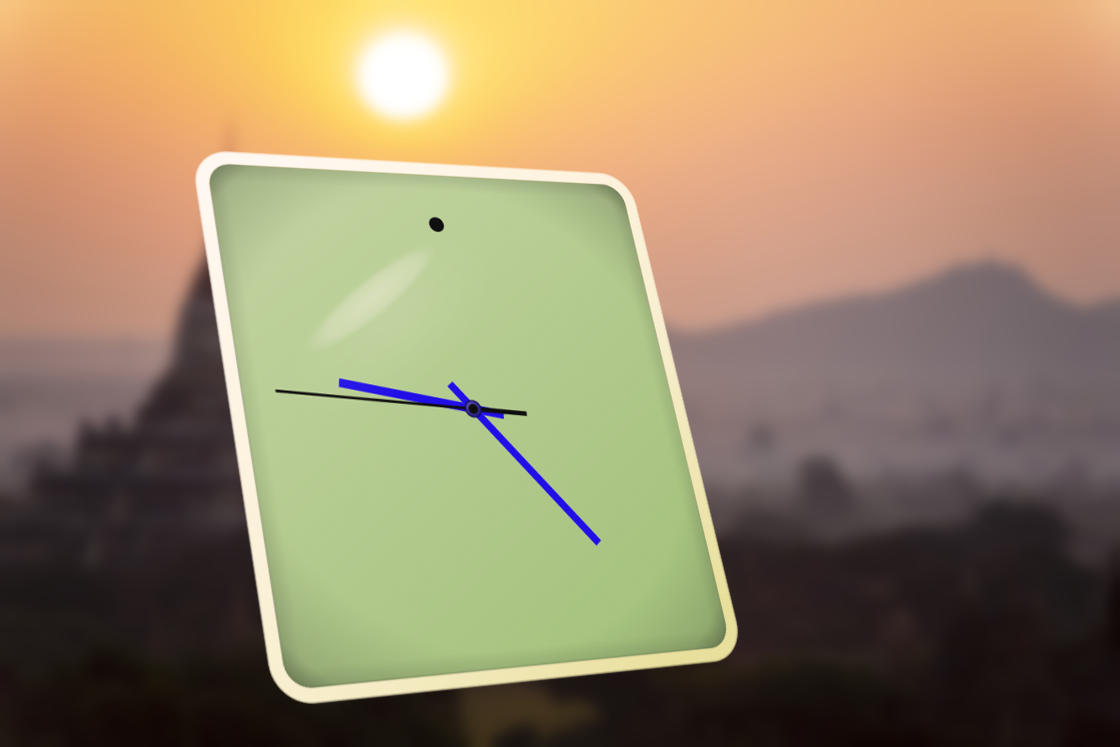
9:23:46
